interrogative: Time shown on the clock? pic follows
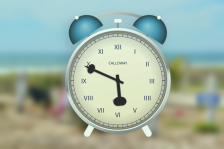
5:49
